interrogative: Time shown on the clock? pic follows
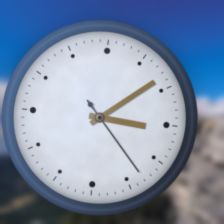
3:08:23
